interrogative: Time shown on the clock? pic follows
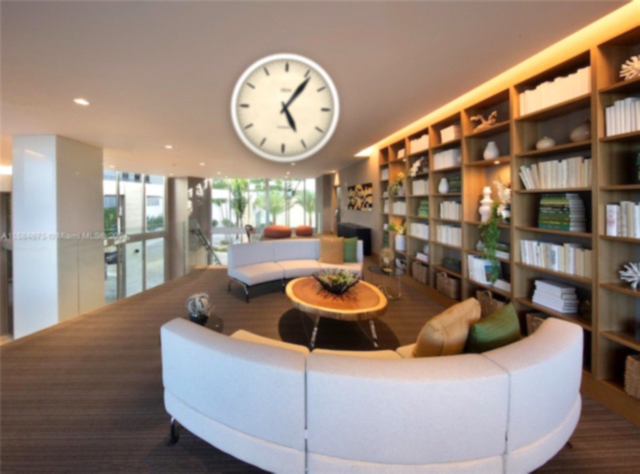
5:06
